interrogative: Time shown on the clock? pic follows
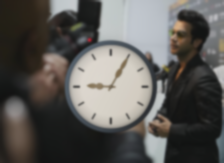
9:05
